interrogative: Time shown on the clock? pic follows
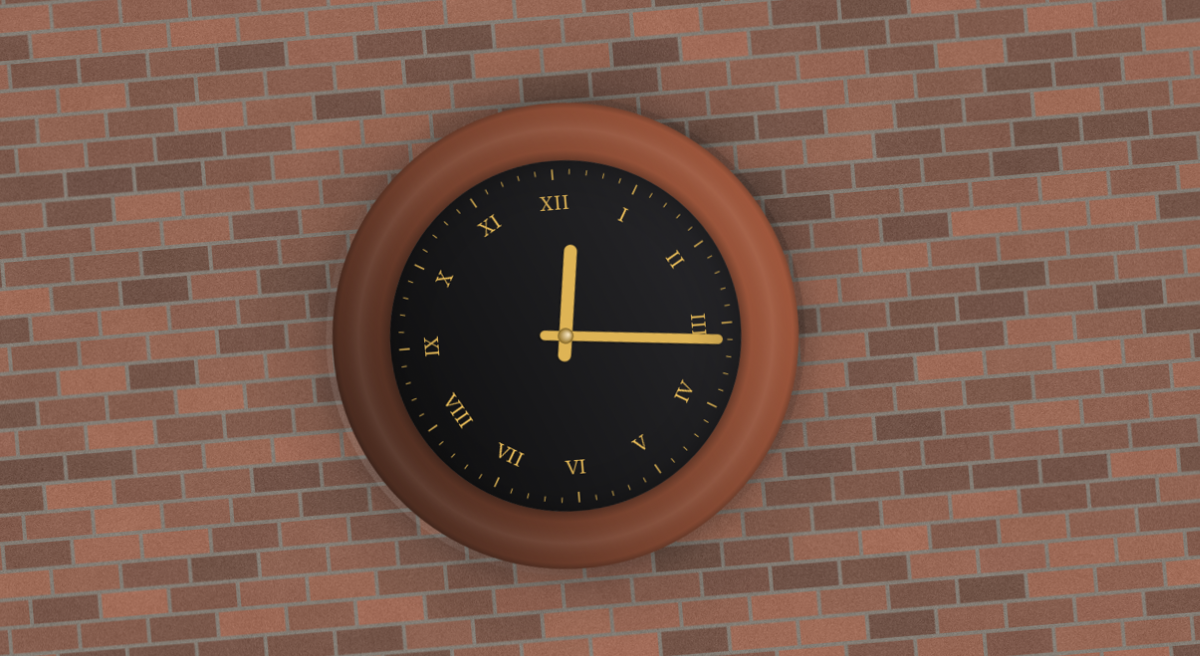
12:16
